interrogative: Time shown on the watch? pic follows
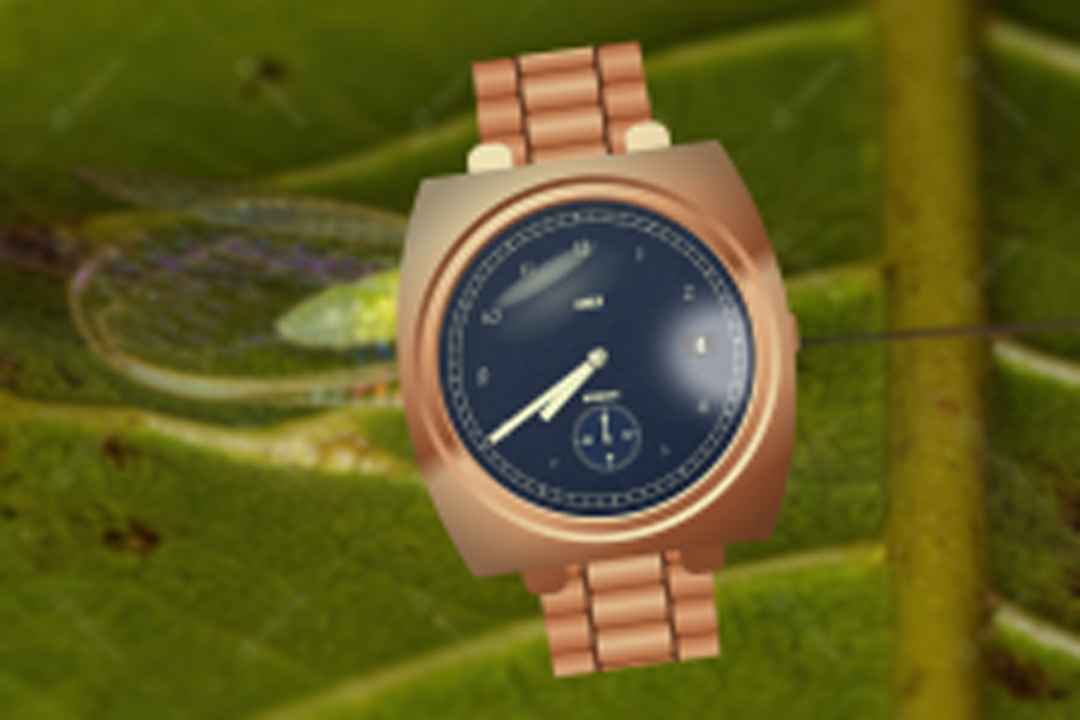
7:40
